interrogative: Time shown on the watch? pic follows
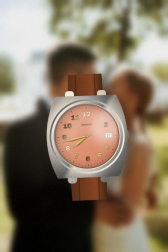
7:43
